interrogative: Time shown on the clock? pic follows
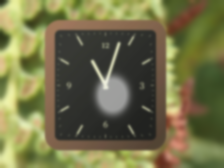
11:03
